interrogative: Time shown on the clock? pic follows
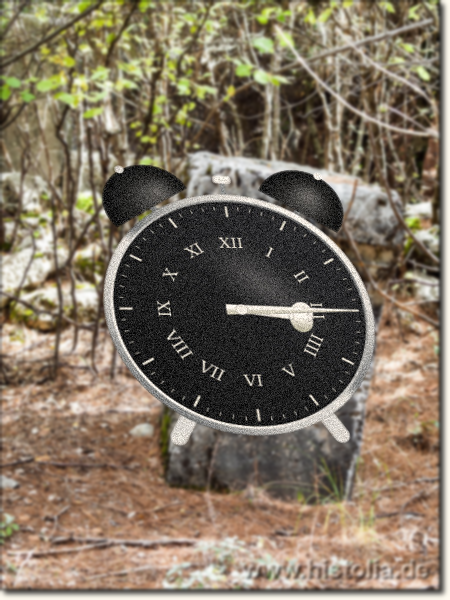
3:15
